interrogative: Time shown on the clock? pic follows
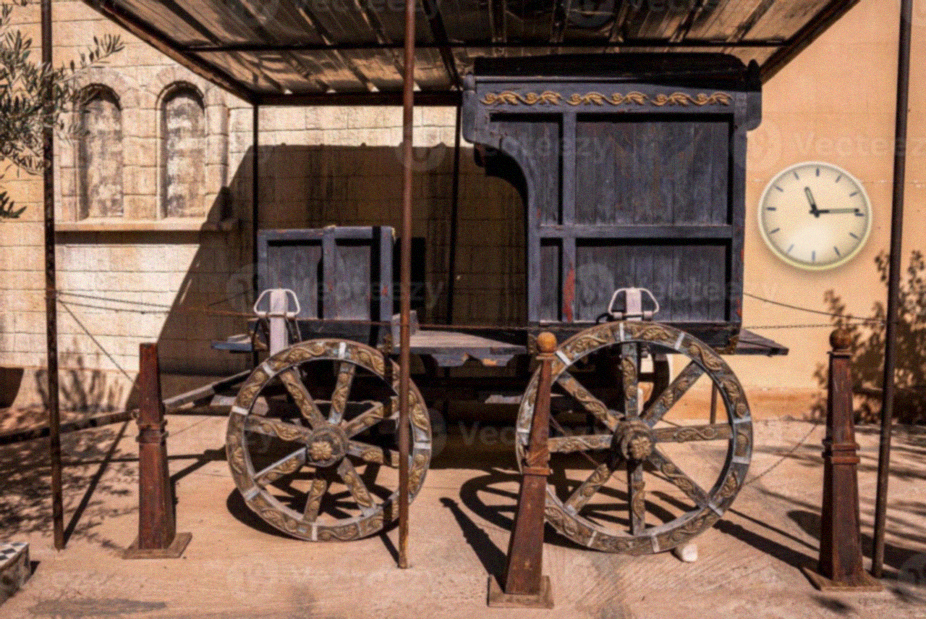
11:14
